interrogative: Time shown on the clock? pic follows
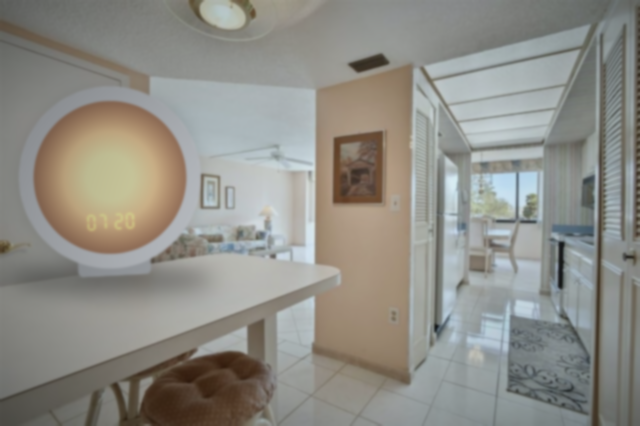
7:20
